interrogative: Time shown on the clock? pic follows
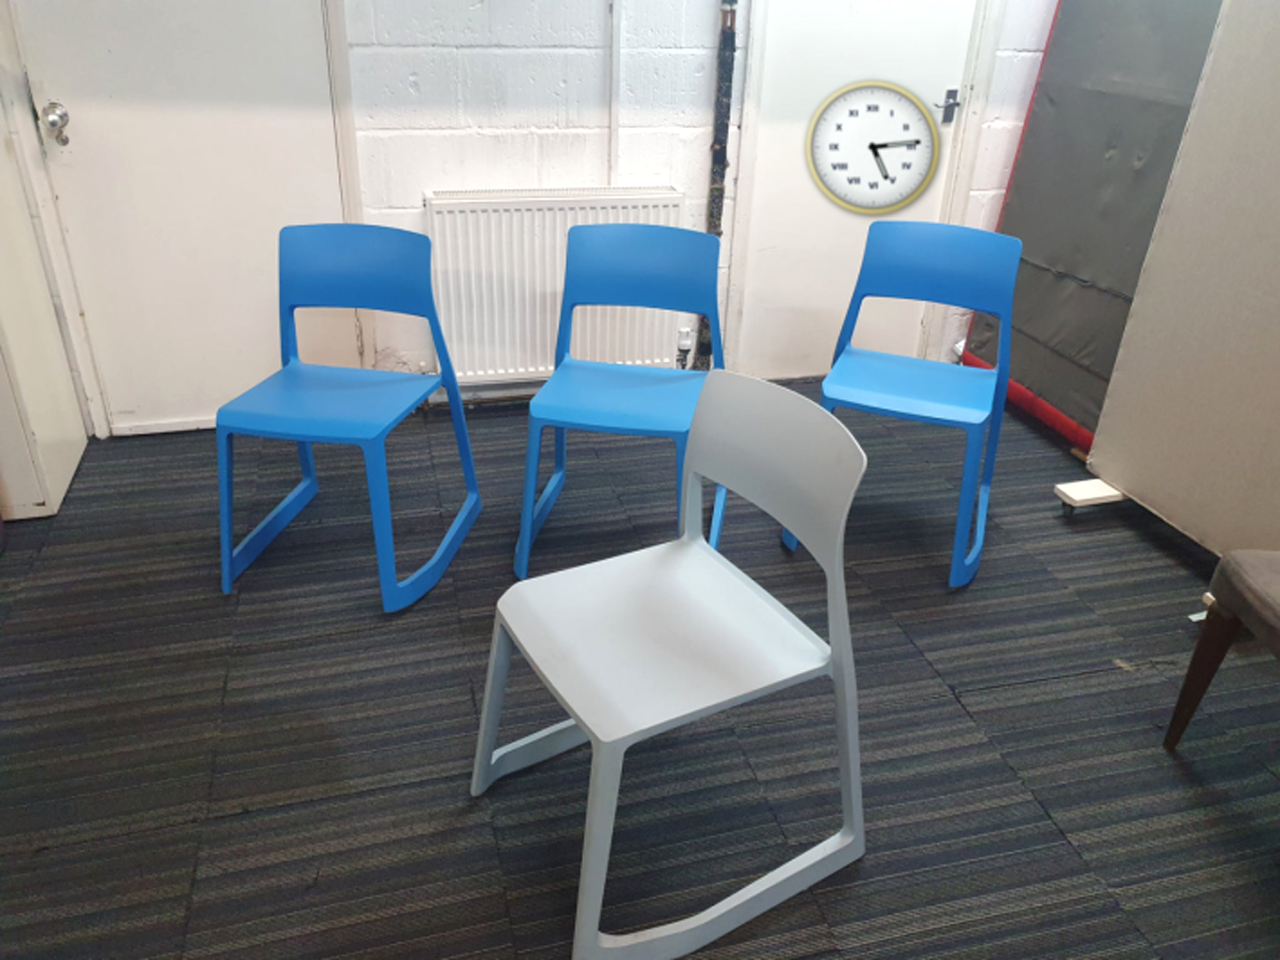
5:14
